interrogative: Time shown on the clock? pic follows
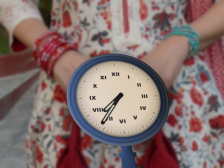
7:36
